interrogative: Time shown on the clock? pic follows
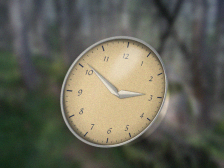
2:51
